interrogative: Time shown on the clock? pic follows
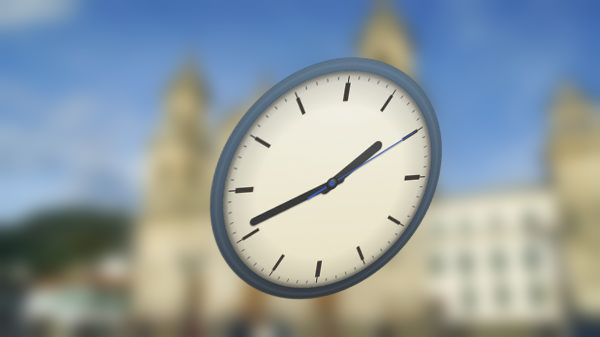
1:41:10
